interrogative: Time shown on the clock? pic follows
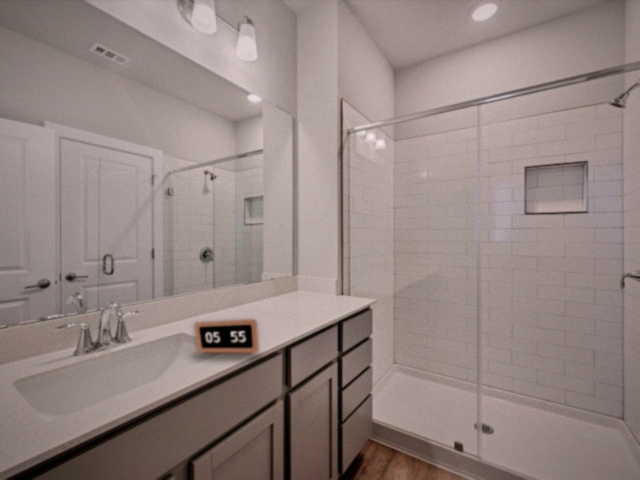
5:55
